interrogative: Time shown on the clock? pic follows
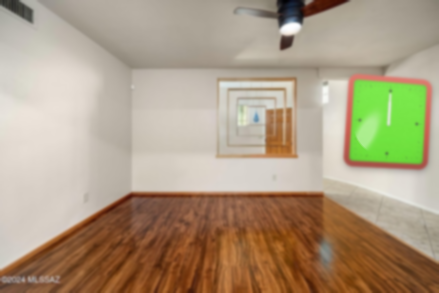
12:00
